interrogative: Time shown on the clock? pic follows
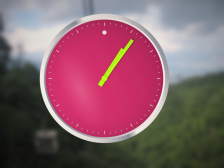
1:06
